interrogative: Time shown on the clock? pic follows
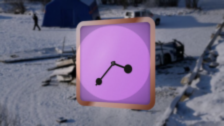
3:37
